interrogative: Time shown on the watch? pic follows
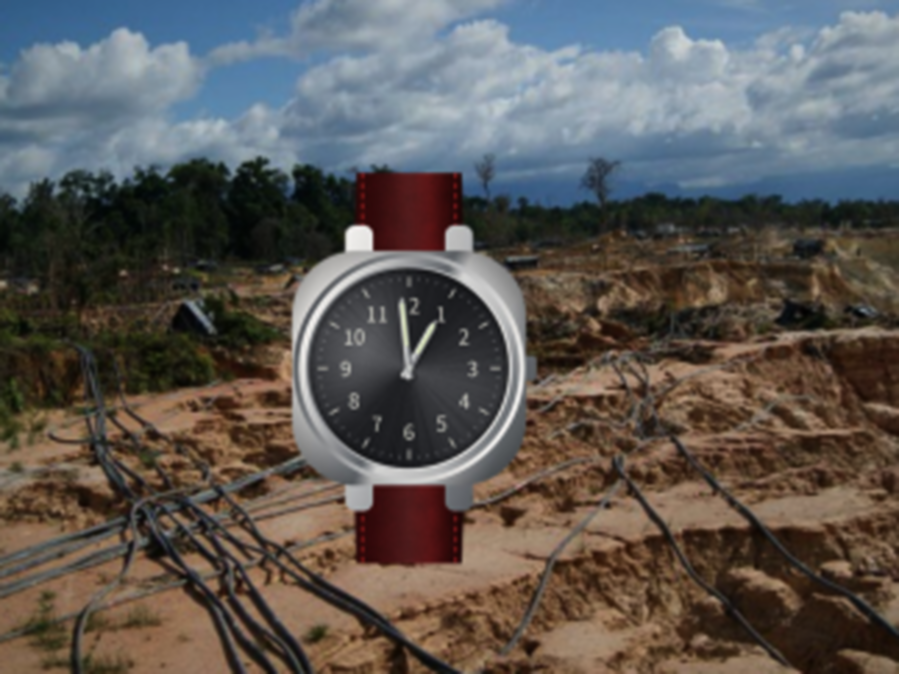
12:59
